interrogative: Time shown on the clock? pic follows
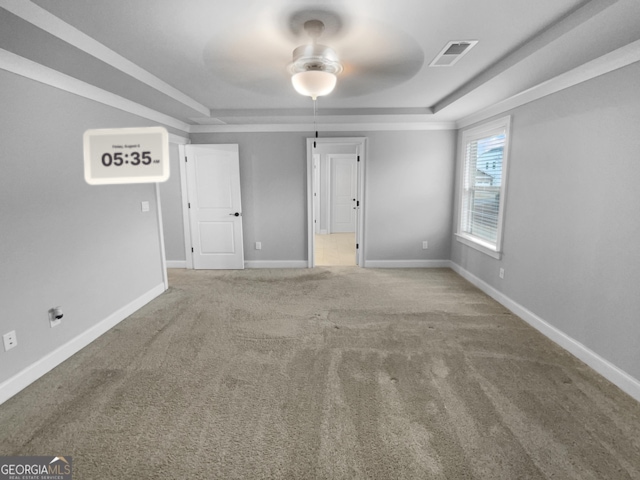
5:35
